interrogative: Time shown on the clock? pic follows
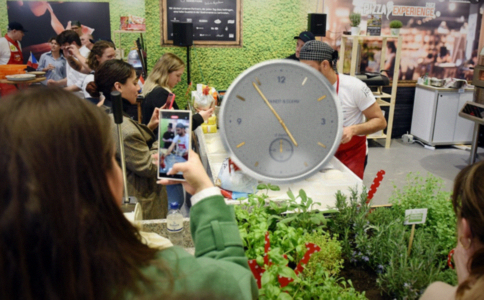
4:54
